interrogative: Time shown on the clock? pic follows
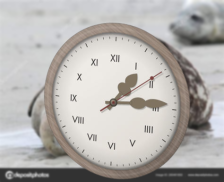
1:14:09
